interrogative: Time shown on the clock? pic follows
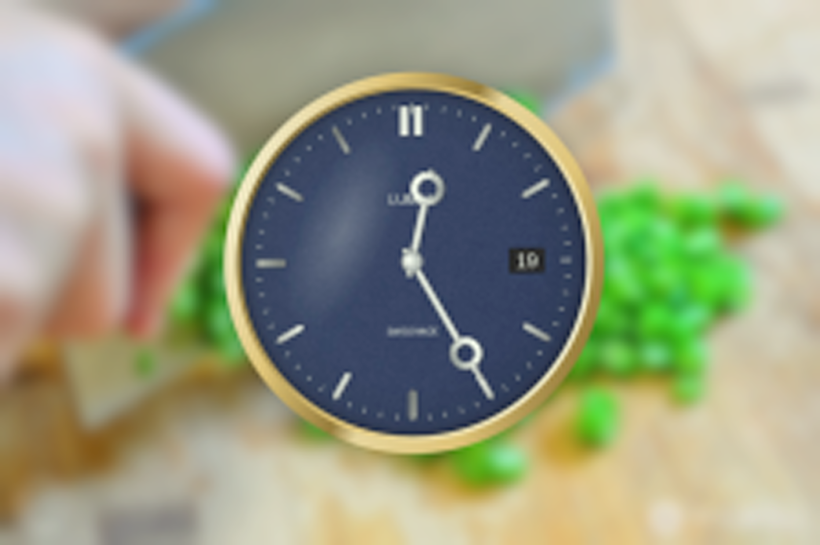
12:25
